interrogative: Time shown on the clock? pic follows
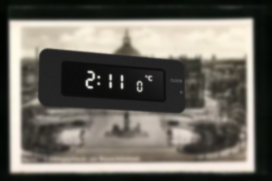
2:11
